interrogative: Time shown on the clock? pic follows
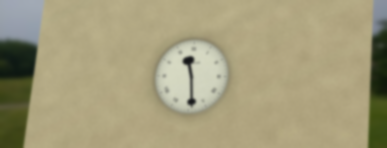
11:29
